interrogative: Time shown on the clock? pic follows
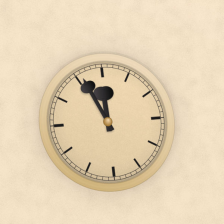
11:56
